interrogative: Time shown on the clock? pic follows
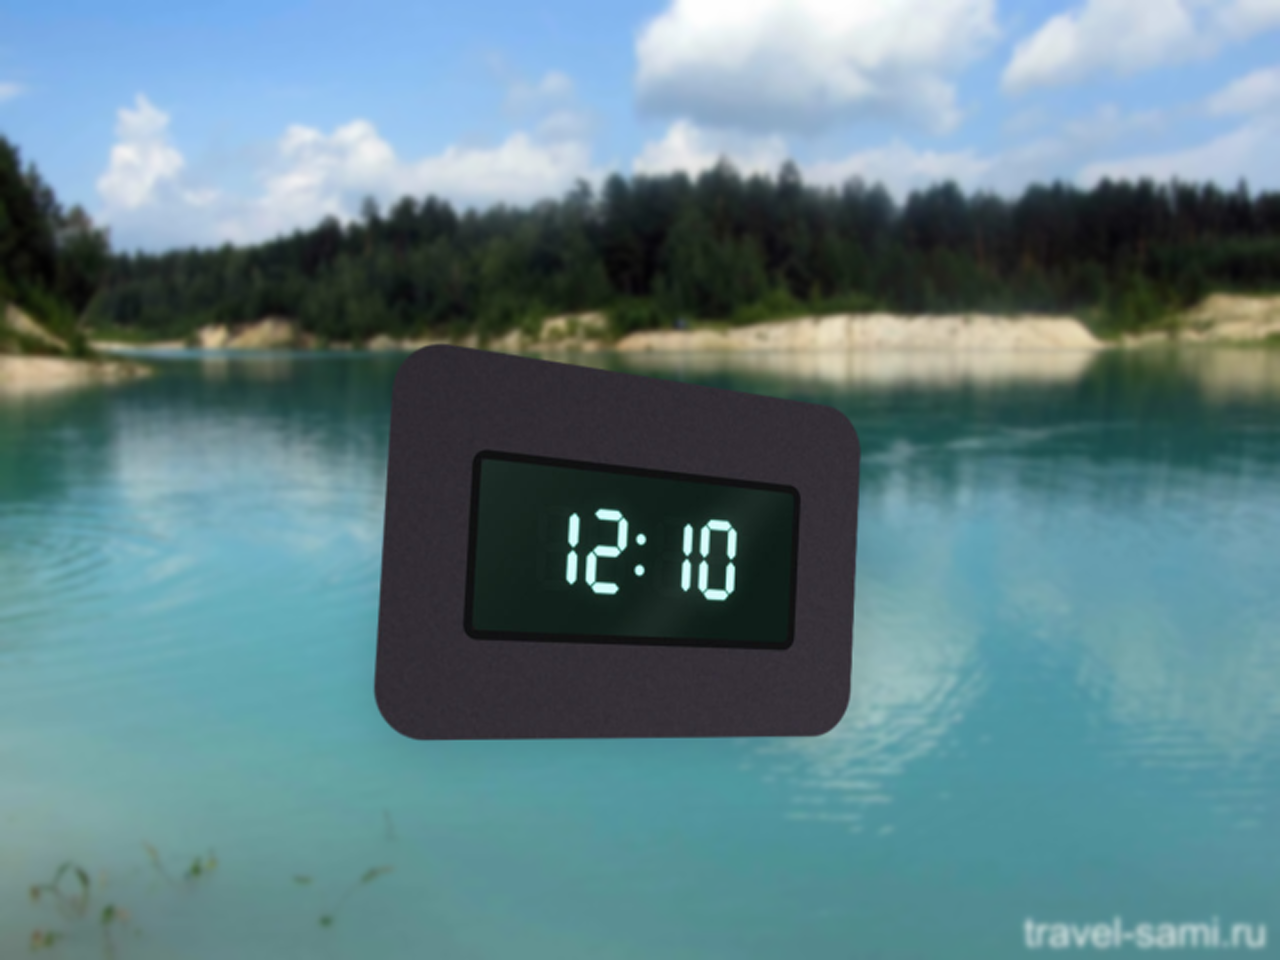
12:10
